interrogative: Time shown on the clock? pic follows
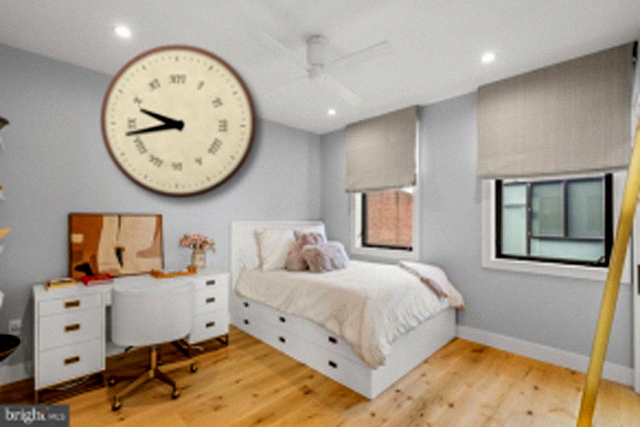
9:43
